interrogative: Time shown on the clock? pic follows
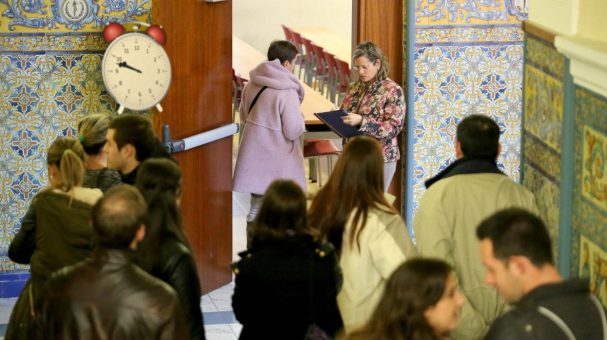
9:48
